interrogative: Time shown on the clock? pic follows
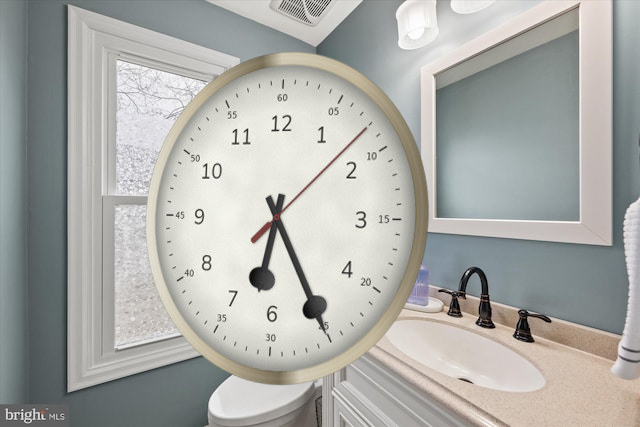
6:25:08
